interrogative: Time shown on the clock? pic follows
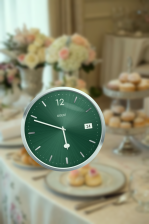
5:49
